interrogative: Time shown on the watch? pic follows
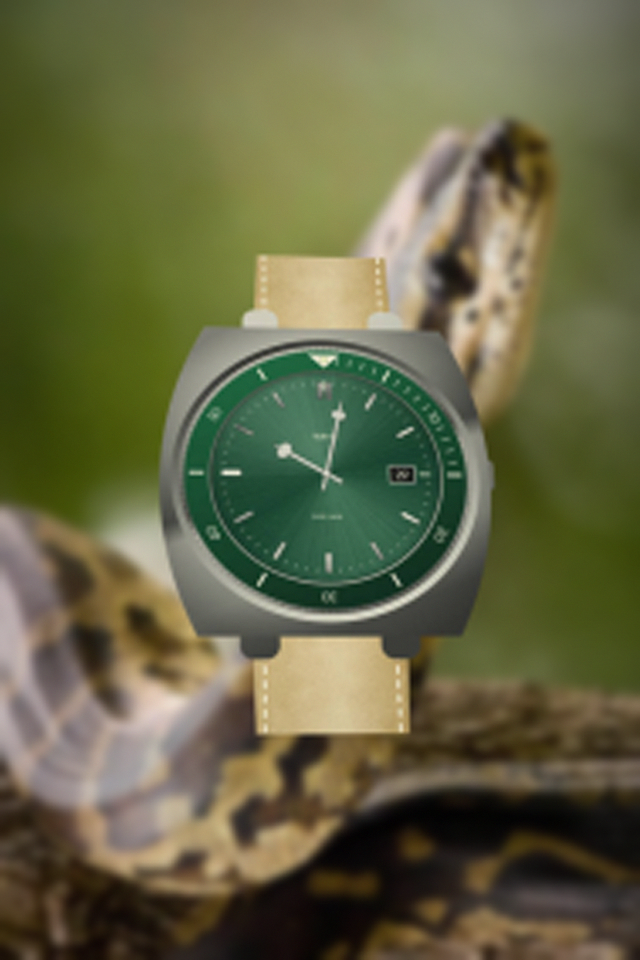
10:02
